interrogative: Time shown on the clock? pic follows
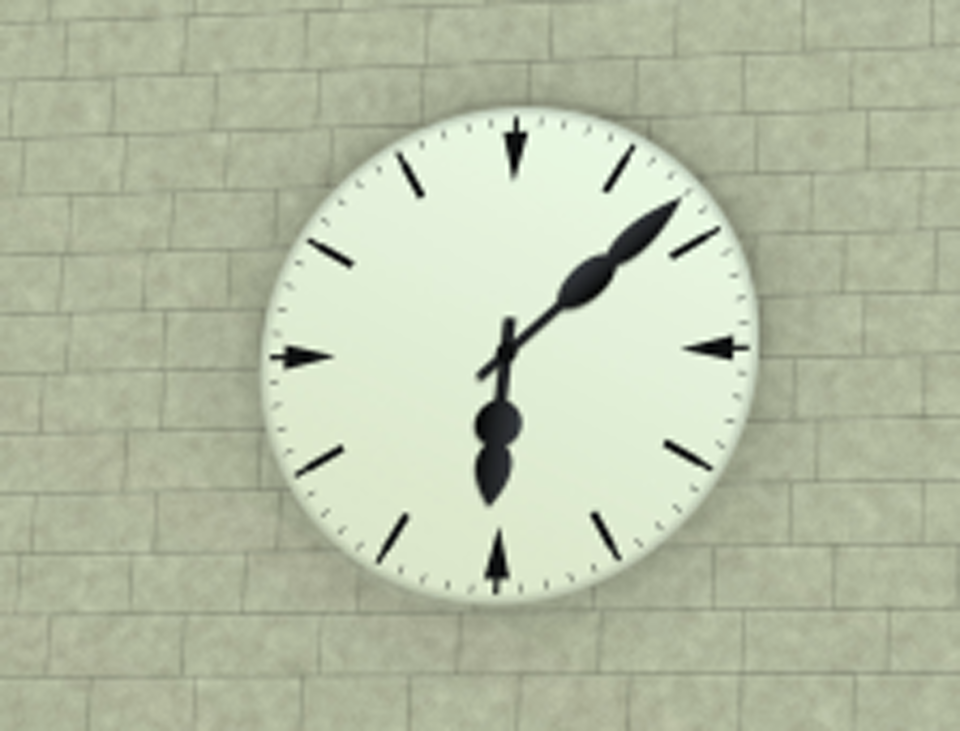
6:08
